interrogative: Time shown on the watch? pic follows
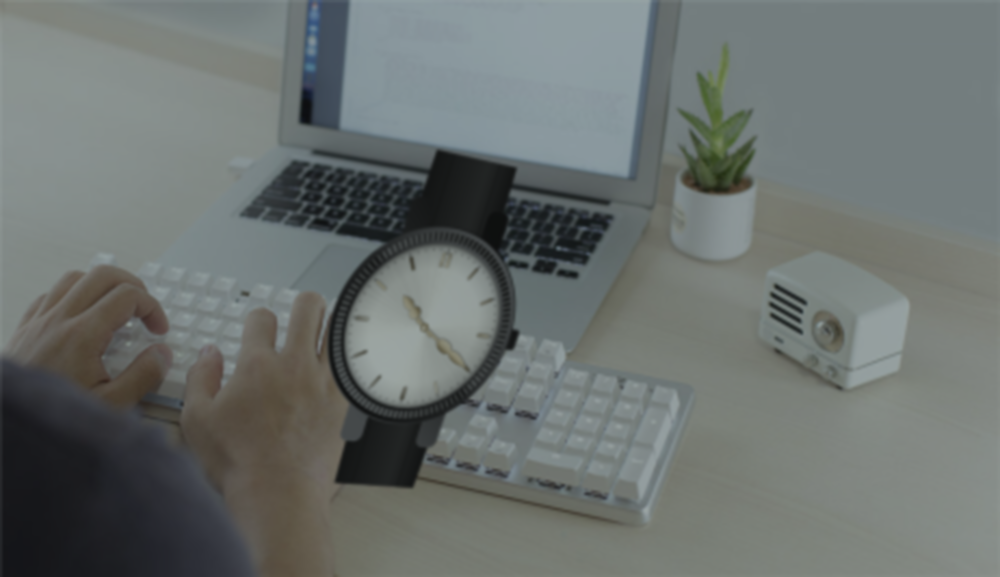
10:20
